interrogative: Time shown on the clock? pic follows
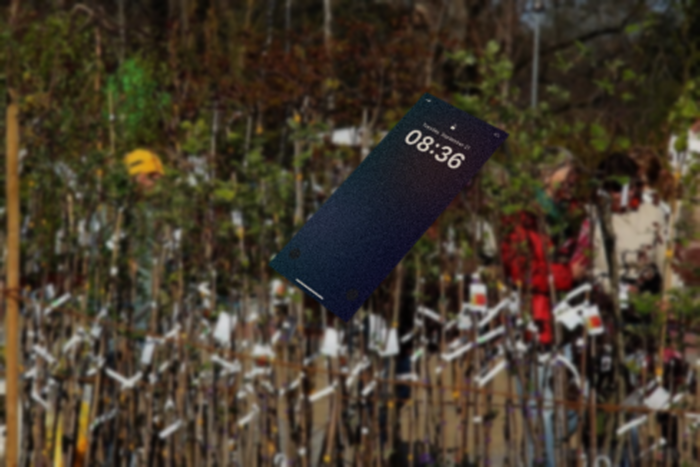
8:36
